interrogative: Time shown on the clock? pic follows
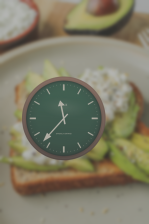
11:37
